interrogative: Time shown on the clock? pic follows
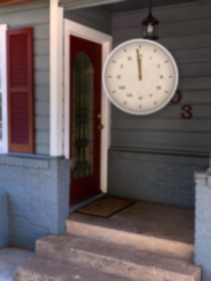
11:59
